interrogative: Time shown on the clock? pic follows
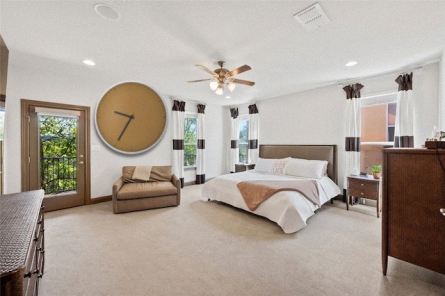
9:35
